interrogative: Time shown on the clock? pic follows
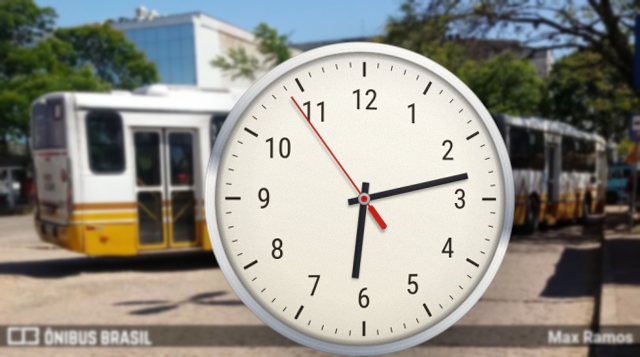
6:12:54
